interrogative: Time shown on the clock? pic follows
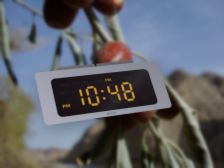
10:48
